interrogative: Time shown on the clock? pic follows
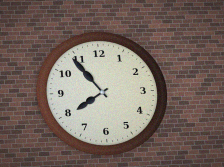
7:54
